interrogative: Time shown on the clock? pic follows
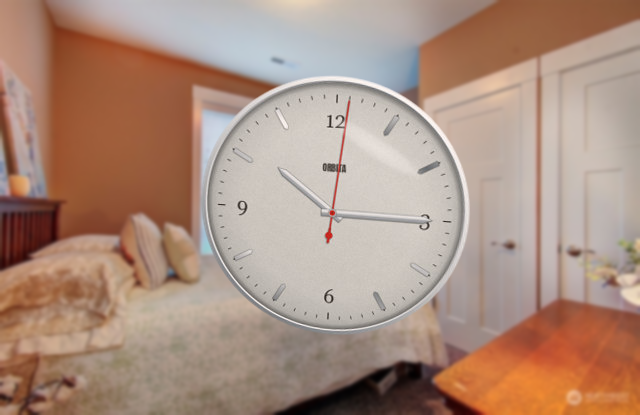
10:15:01
